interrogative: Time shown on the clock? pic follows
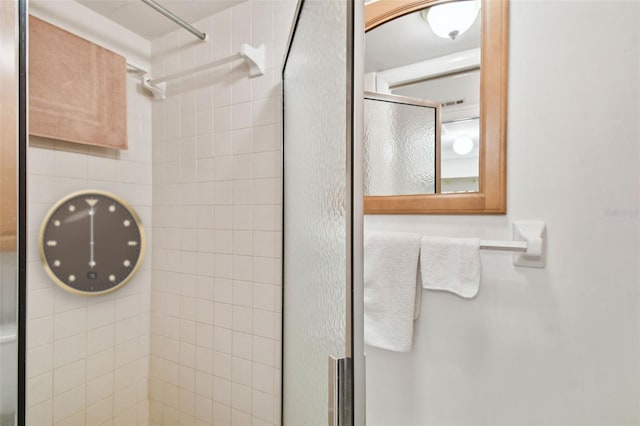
6:00
